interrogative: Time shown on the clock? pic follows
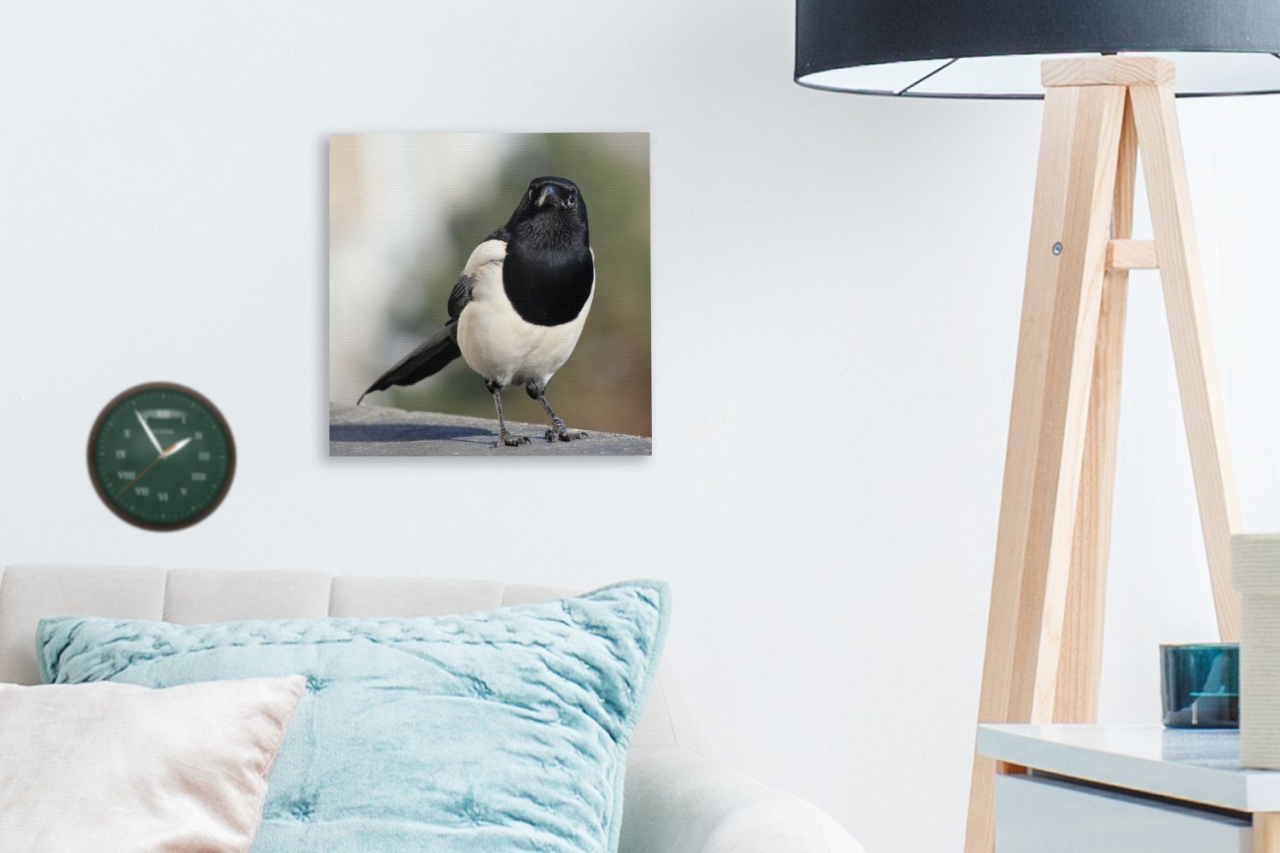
1:54:38
